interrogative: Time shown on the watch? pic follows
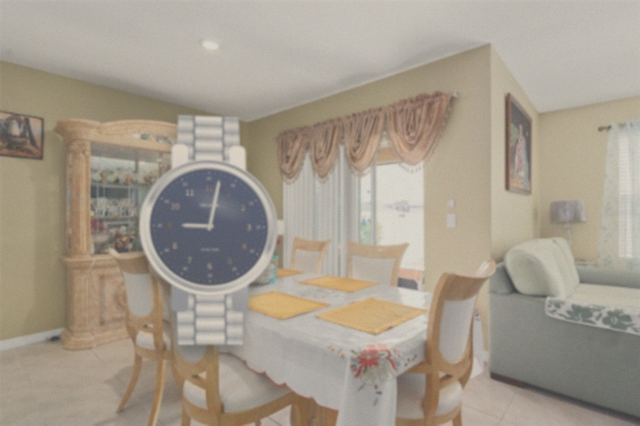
9:02
